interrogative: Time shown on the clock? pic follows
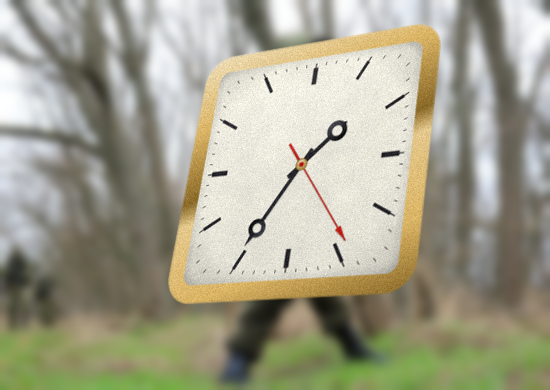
1:35:24
